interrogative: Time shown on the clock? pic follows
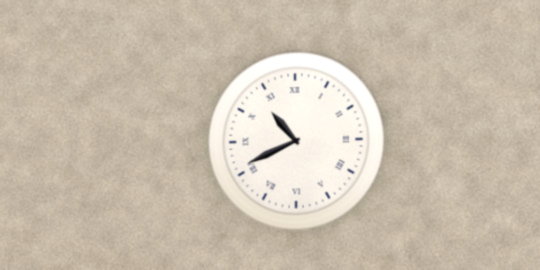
10:41
